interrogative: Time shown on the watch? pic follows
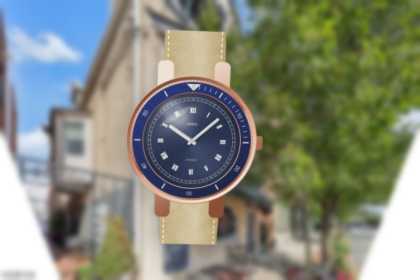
10:08
